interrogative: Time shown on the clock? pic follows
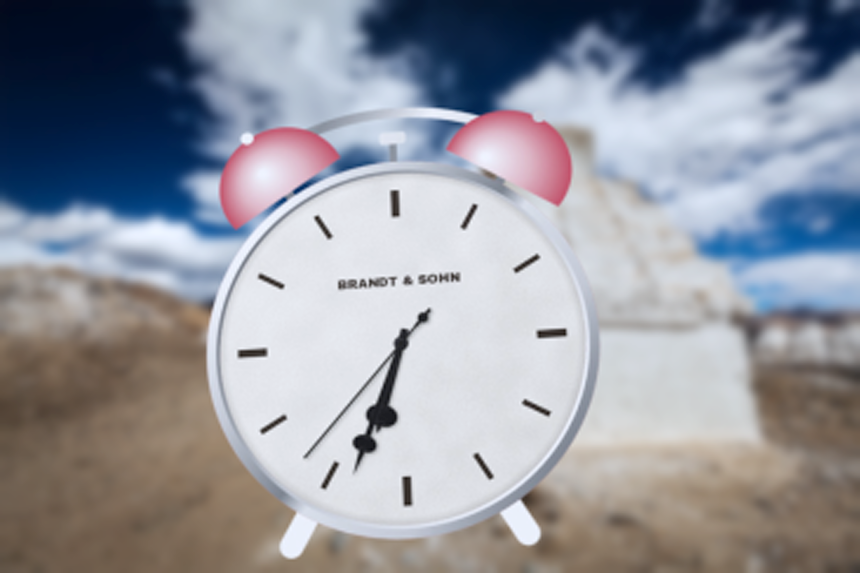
6:33:37
